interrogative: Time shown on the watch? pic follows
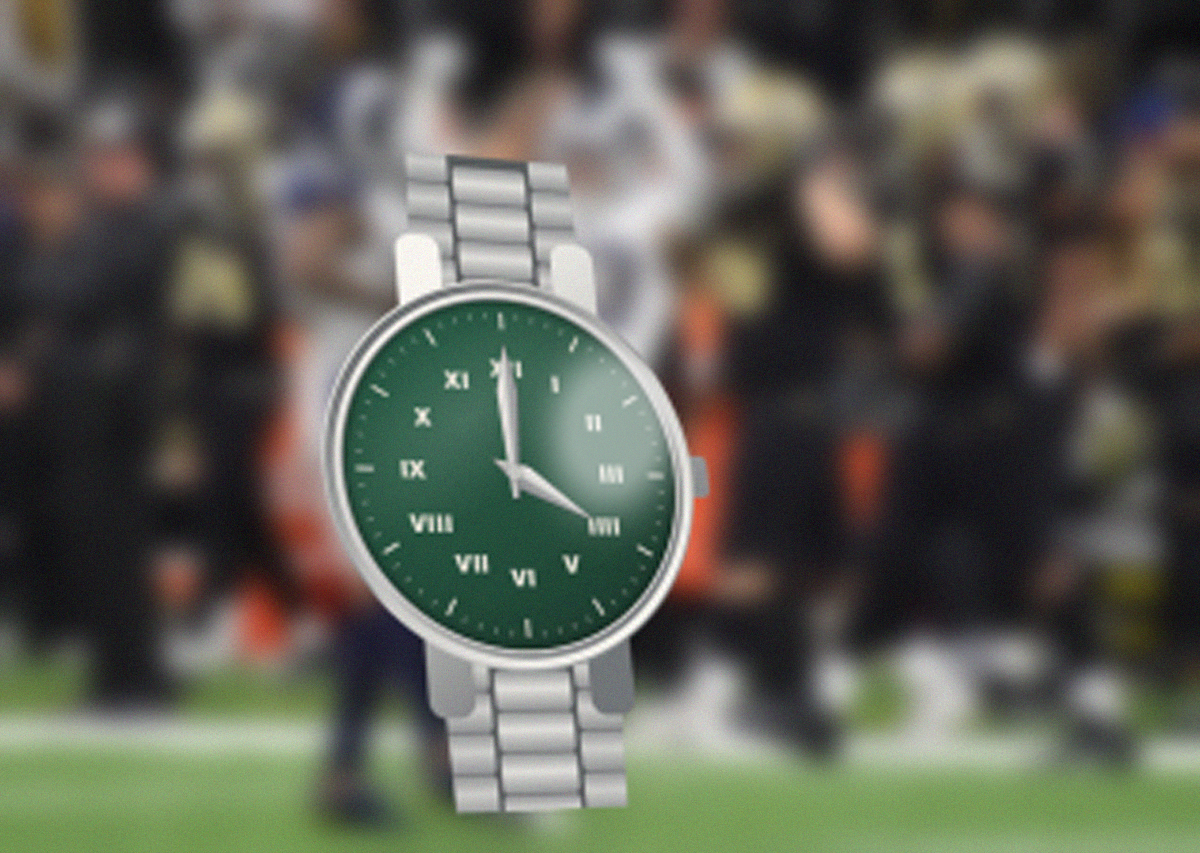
4:00
